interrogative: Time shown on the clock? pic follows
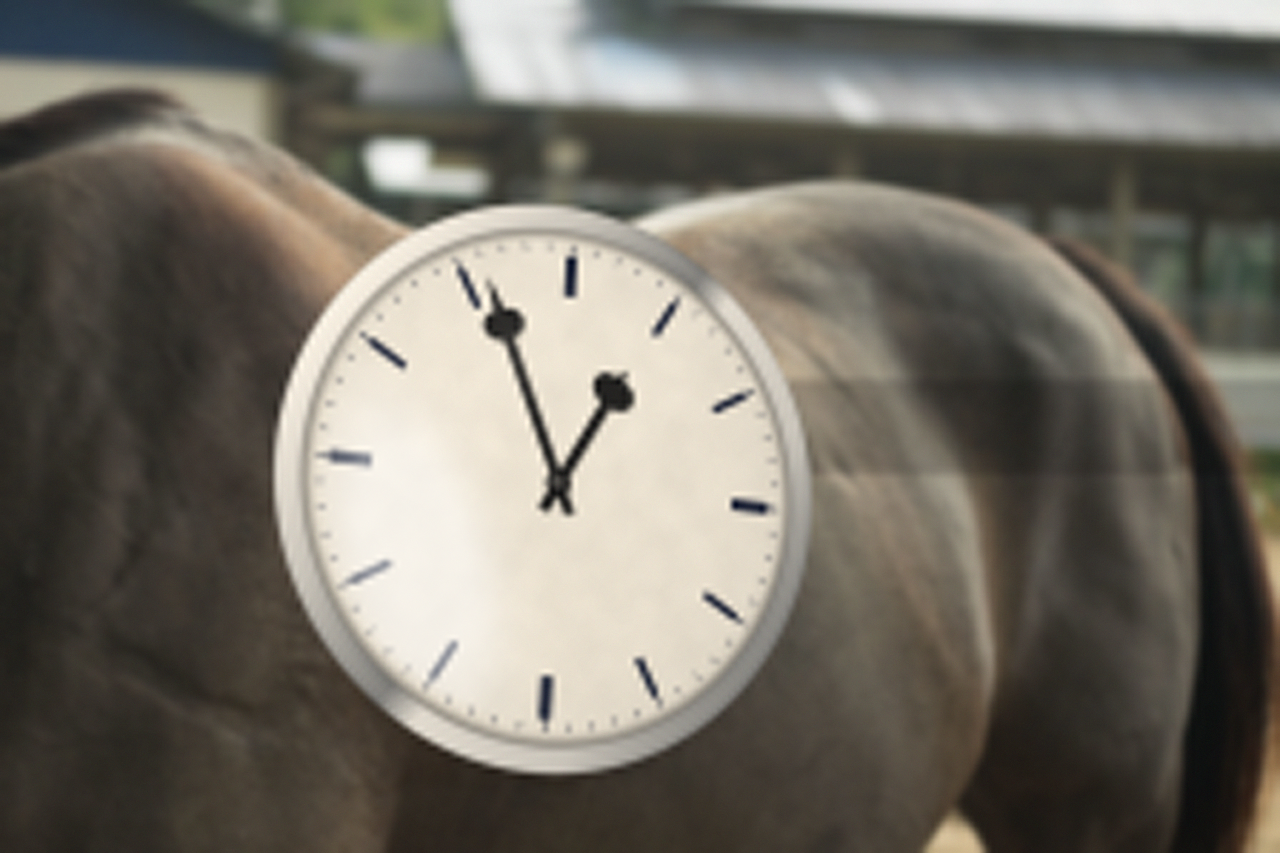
12:56
